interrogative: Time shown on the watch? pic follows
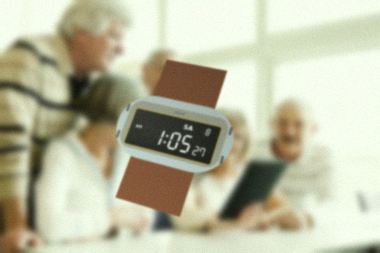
1:05
